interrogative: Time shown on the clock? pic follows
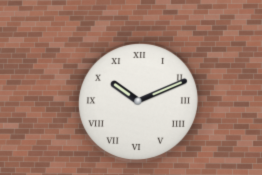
10:11
